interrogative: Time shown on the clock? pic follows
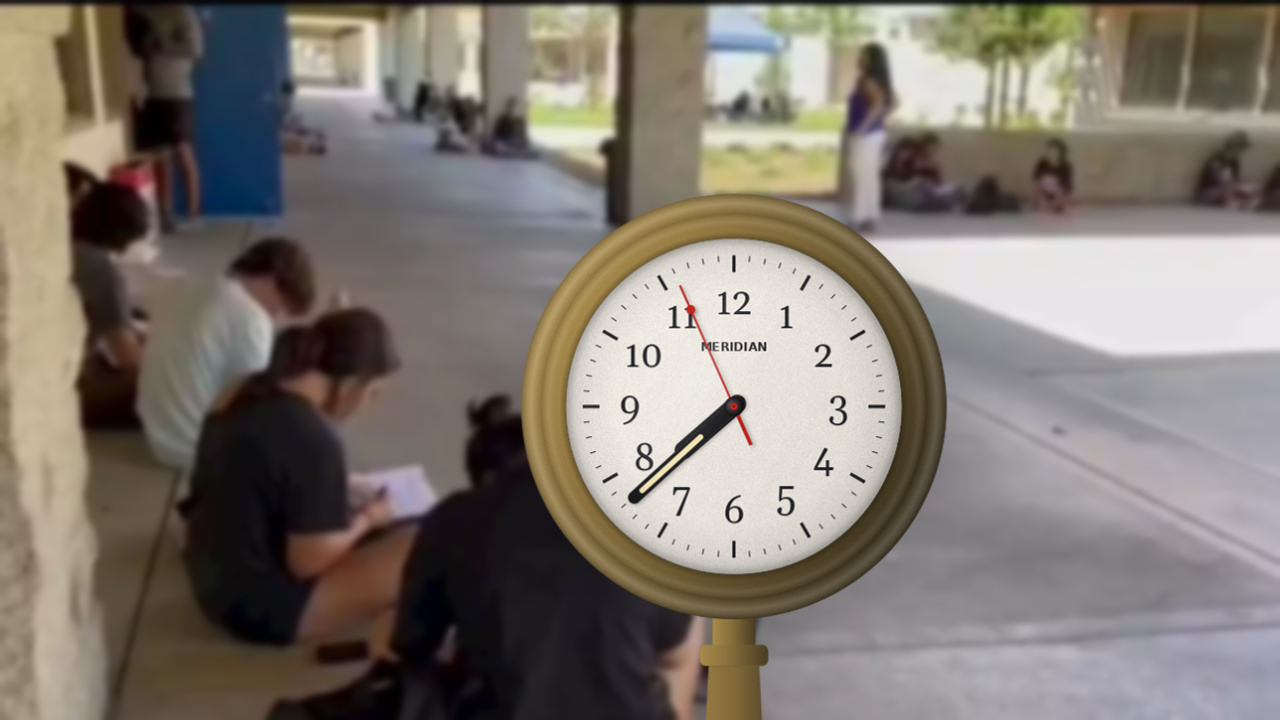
7:37:56
